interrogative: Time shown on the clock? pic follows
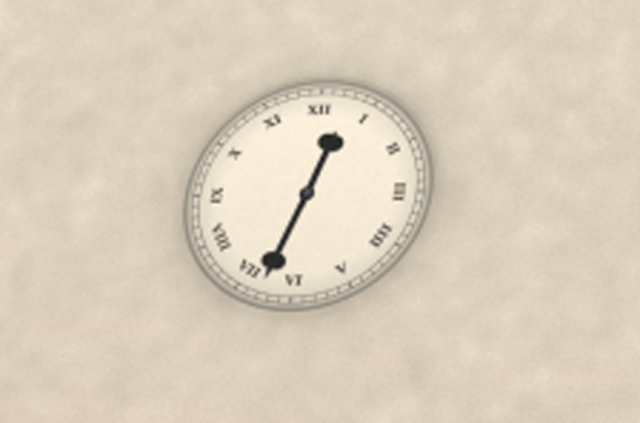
12:33
